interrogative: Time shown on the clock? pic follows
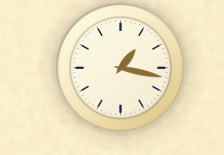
1:17
